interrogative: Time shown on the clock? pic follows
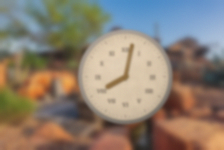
8:02
